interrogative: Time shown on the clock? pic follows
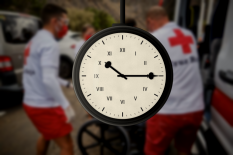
10:15
